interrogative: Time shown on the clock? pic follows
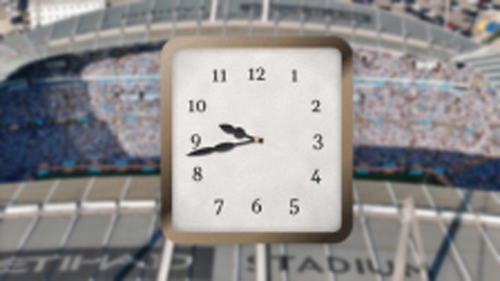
9:43
